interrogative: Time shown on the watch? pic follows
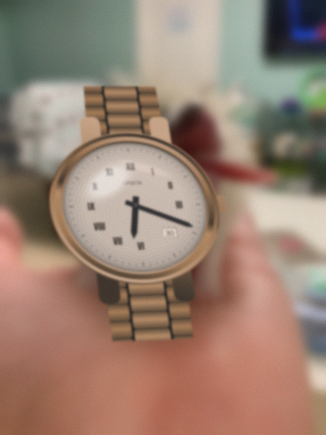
6:19
